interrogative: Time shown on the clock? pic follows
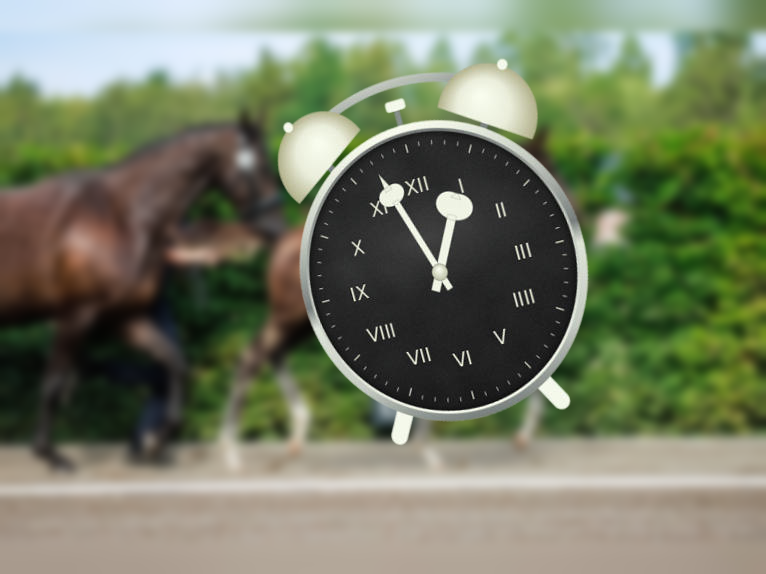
12:57
